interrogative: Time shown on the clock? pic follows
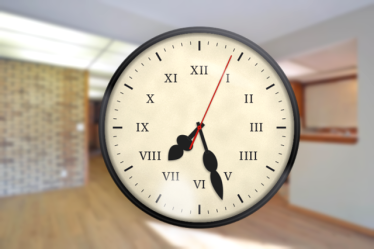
7:27:04
